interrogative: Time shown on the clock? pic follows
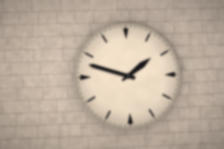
1:48
